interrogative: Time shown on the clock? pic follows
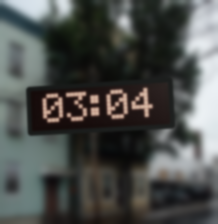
3:04
